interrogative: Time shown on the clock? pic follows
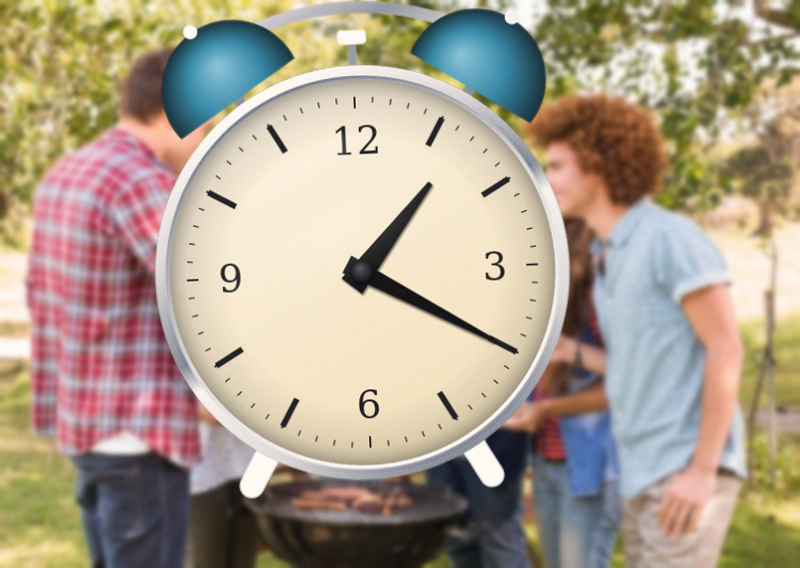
1:20
